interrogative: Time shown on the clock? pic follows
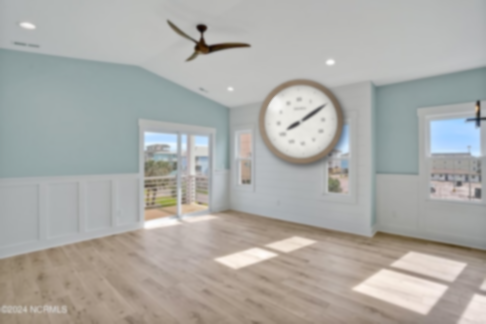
8:10
